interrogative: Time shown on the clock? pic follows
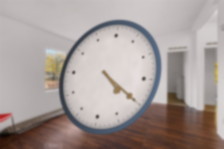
4:20
